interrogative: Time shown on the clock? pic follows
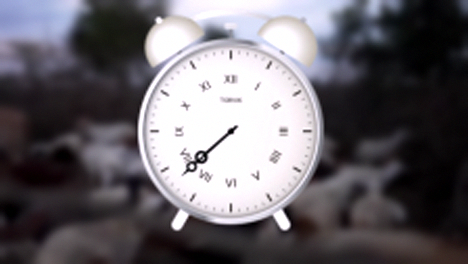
7:38
